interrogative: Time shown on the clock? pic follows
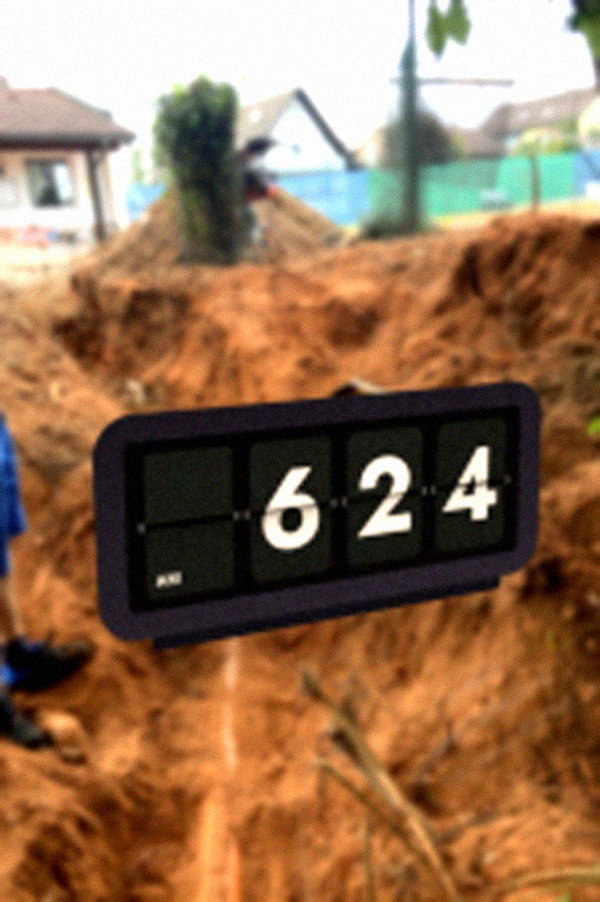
6:24
